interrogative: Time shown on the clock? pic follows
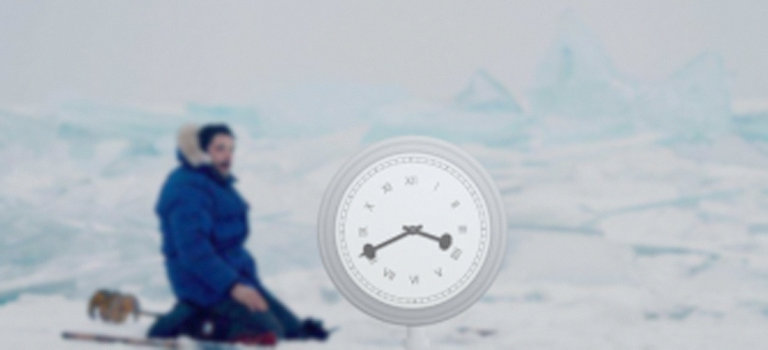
3:41
